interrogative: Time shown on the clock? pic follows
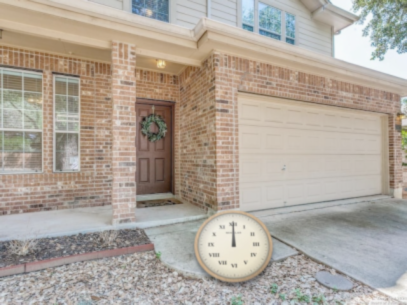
12:00
